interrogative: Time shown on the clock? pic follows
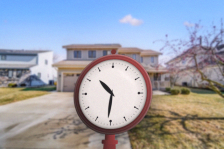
10:31
